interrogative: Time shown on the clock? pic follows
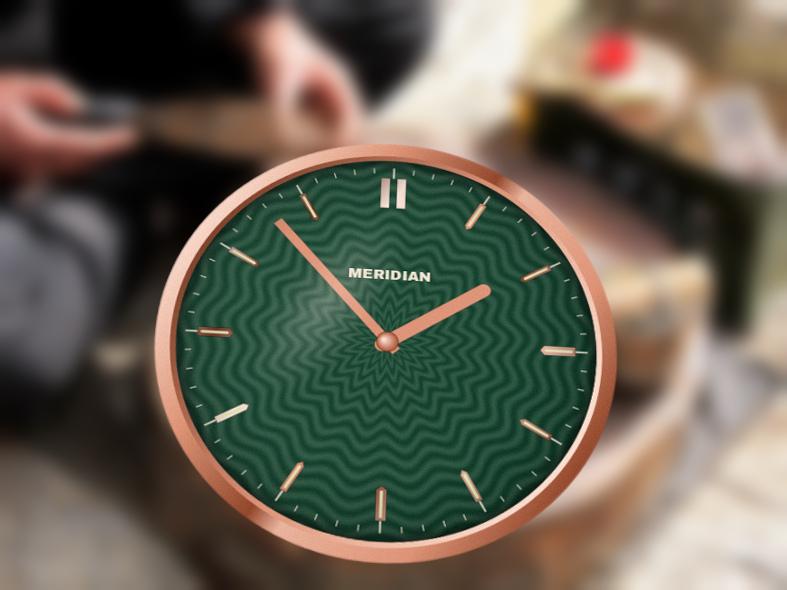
1:53
